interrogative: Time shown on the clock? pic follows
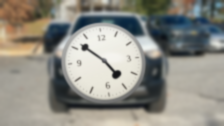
4:52
